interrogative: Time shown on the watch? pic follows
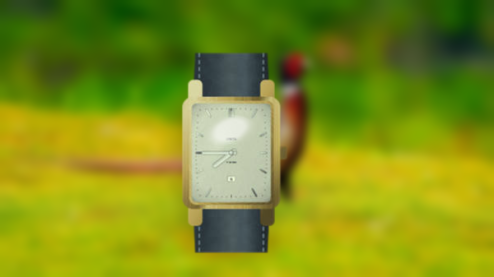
7:45
